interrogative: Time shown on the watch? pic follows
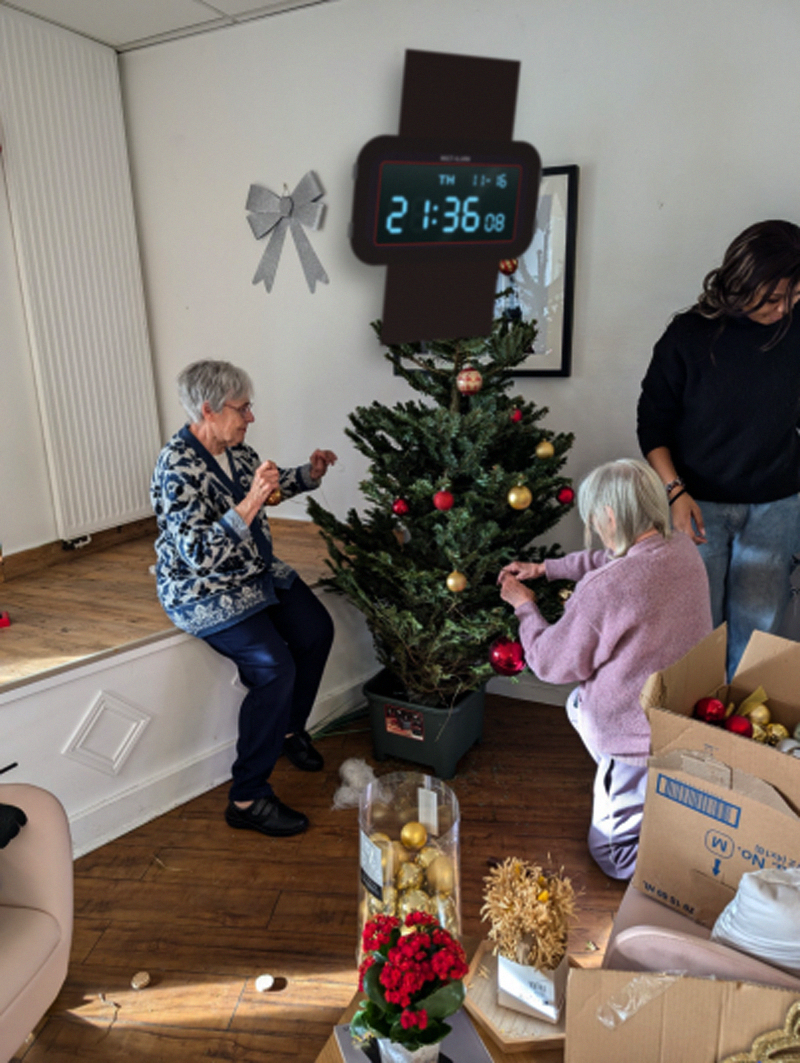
21:36
